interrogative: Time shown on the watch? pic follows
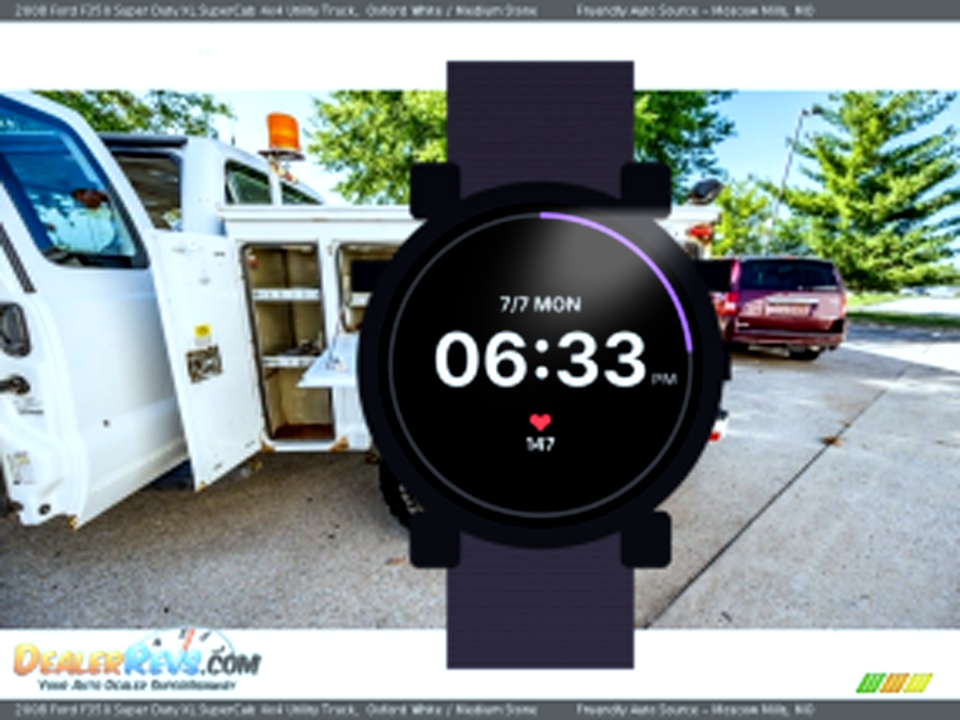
6:33
